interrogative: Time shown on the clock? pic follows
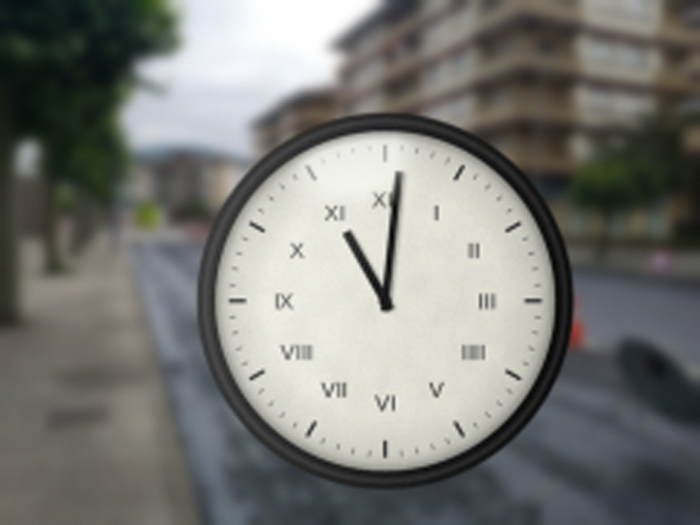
11:01
